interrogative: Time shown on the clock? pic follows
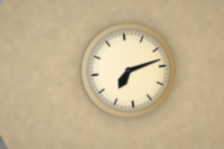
7:13
